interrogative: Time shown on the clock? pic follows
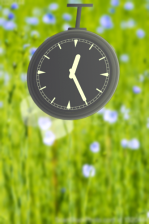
12:25
